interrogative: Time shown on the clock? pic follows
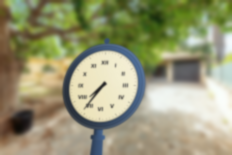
7:36
